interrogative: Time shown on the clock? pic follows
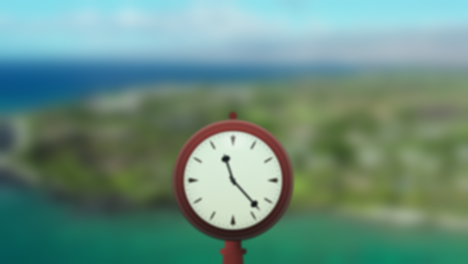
11:23
